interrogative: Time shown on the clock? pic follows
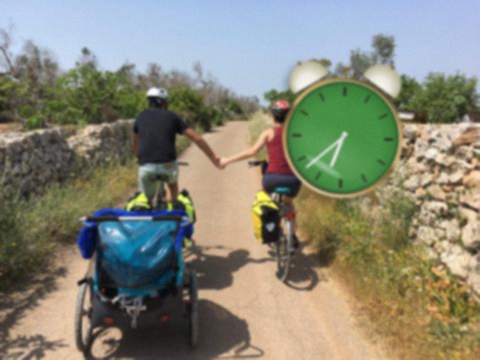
6:38
